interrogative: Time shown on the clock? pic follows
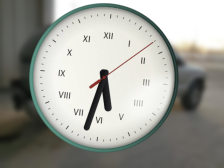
5:32:08
